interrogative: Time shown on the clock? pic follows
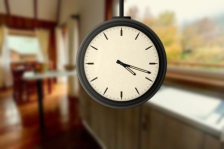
4:18
